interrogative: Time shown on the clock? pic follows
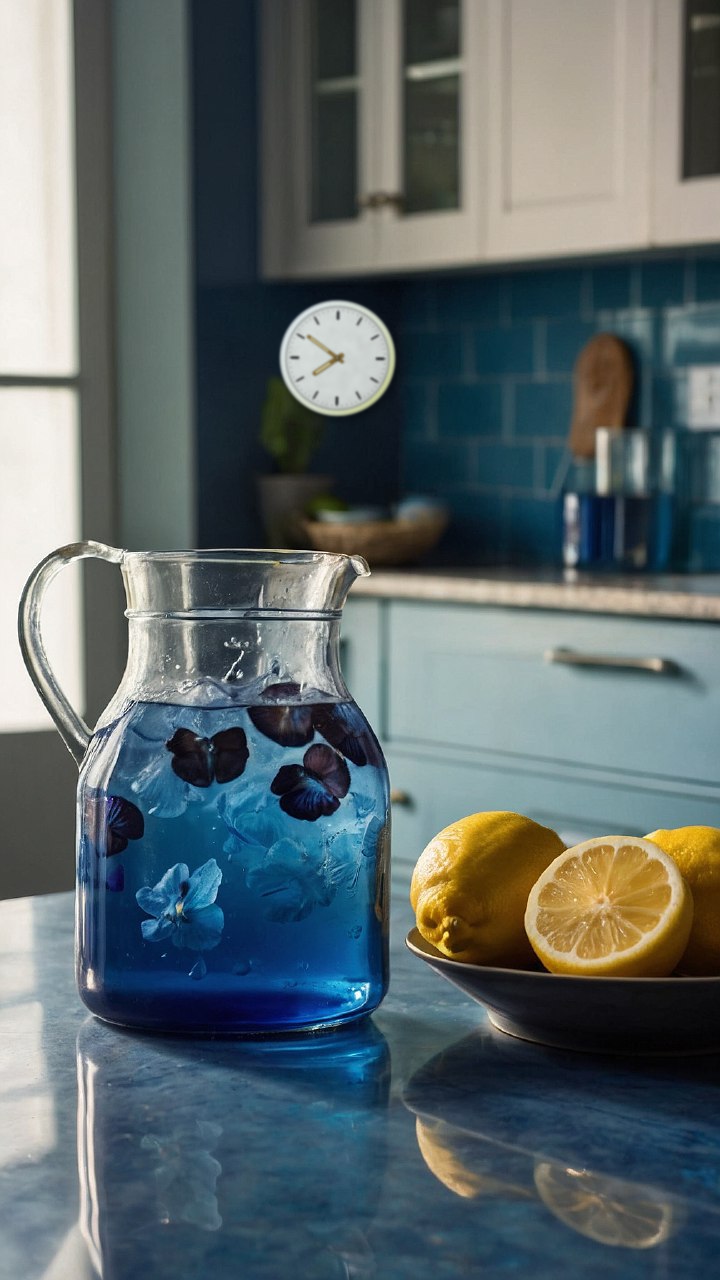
7:51
